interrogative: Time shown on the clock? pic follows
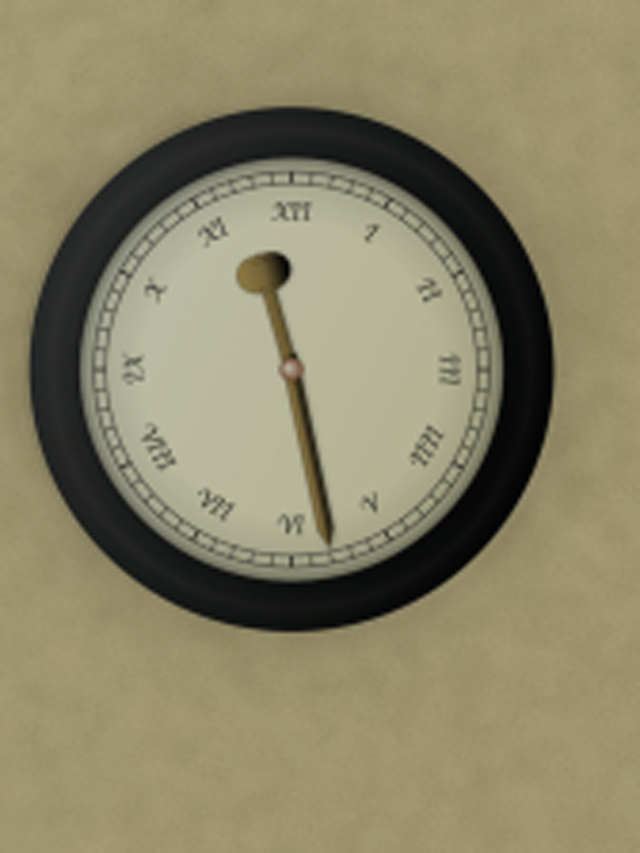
11:28
